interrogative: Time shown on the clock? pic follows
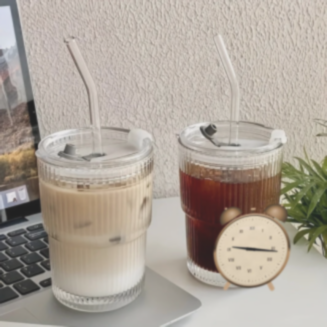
9:16
